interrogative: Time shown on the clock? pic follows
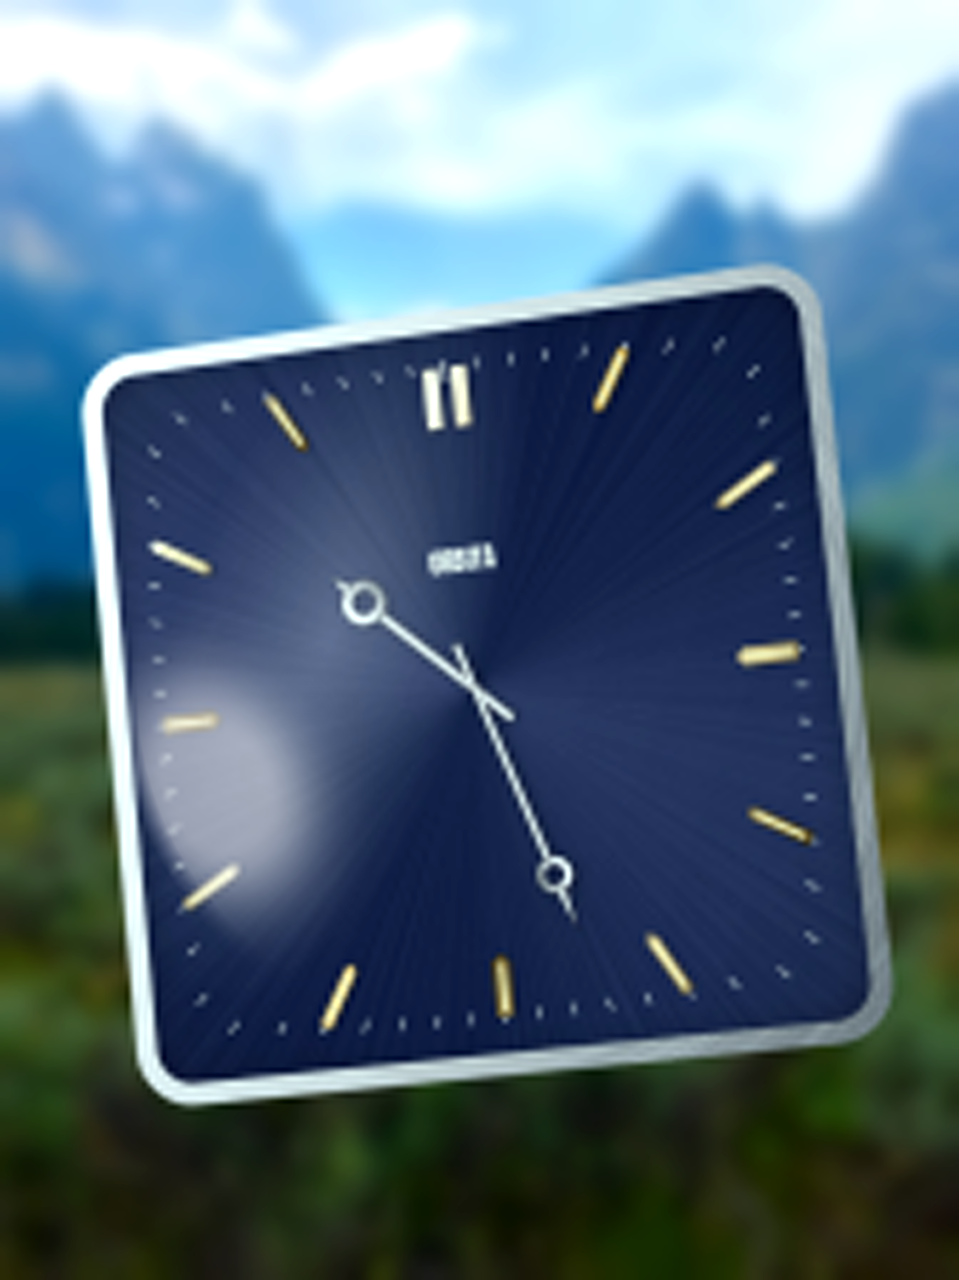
10:27
